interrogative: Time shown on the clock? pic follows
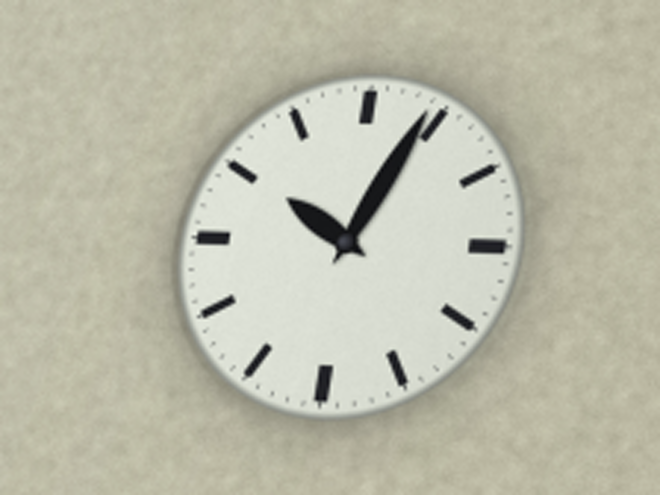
10:04
